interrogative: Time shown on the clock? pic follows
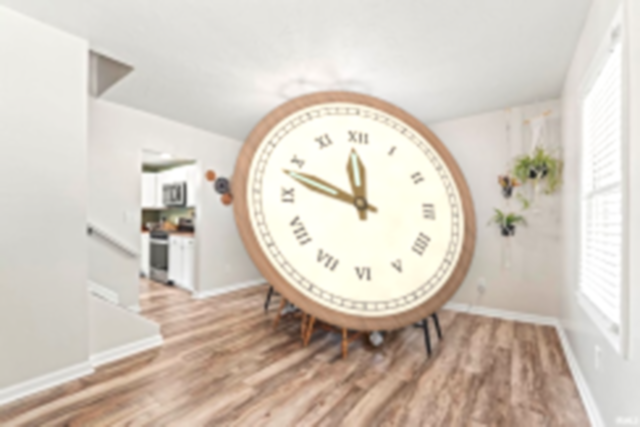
11:48
